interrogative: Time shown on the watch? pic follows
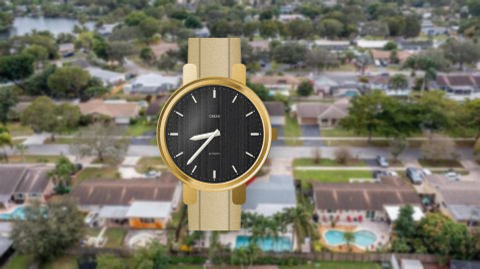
8:37
